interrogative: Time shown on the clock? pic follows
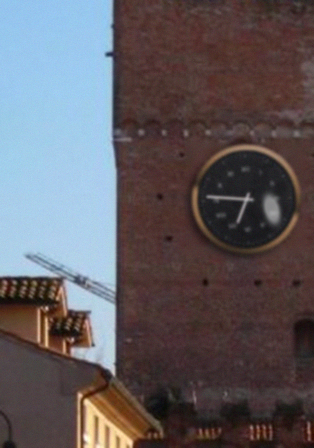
6:46
